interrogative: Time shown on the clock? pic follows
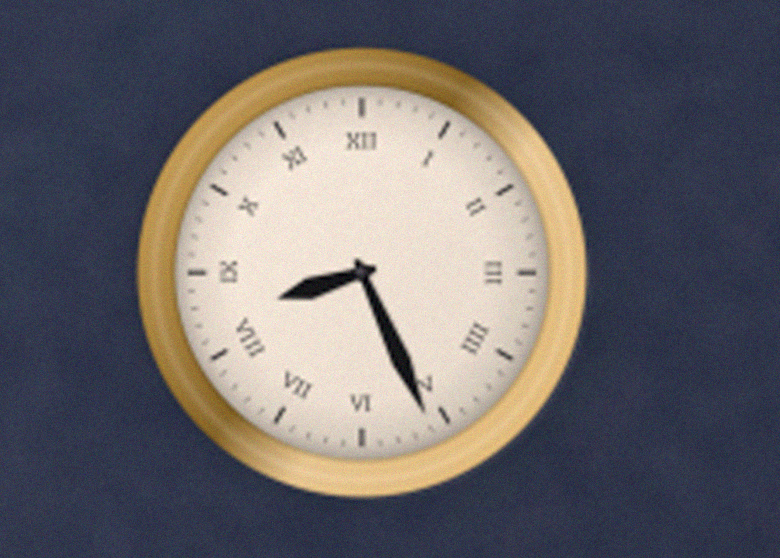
8:26
